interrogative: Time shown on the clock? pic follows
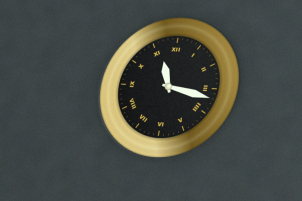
11:17
